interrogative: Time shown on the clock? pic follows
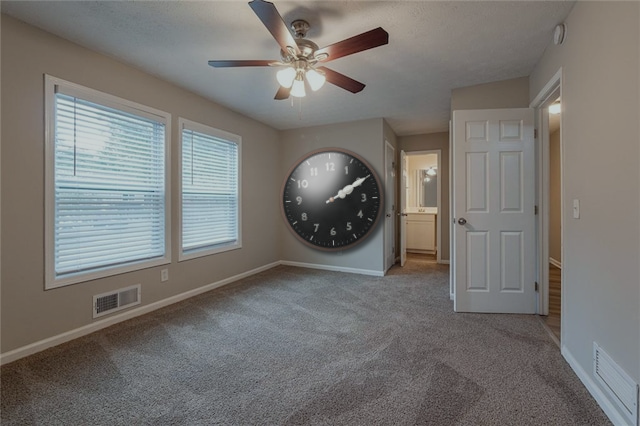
2:10
